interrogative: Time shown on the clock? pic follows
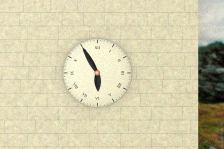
5:55
